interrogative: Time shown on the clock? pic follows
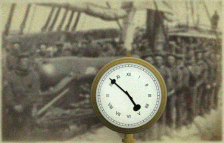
4:52
